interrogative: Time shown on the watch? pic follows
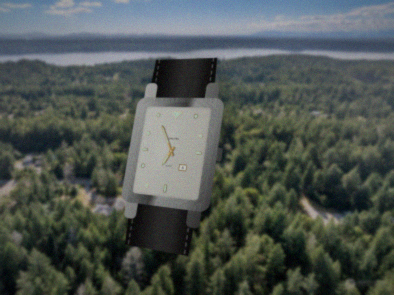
6:55
